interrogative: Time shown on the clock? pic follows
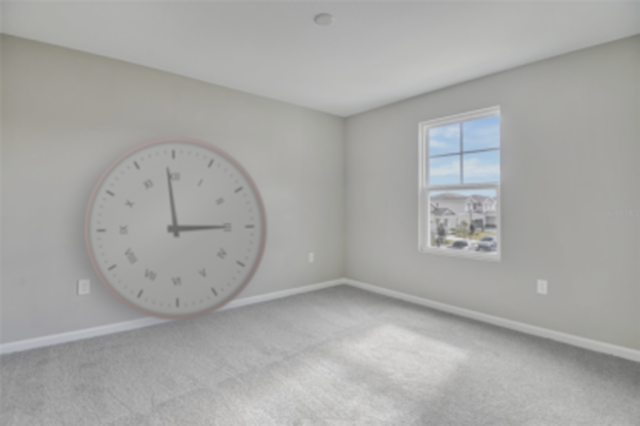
2:59
